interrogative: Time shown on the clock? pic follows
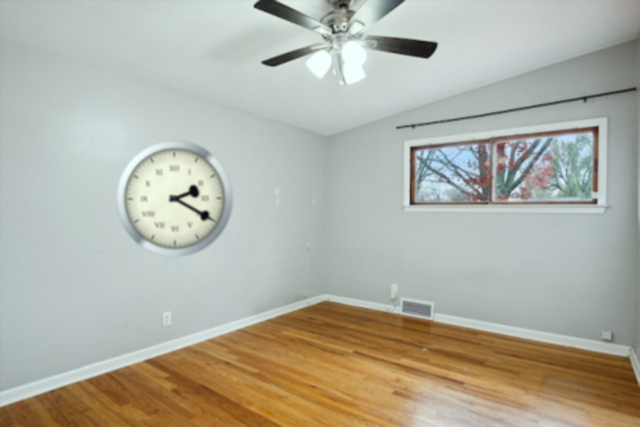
2:20
